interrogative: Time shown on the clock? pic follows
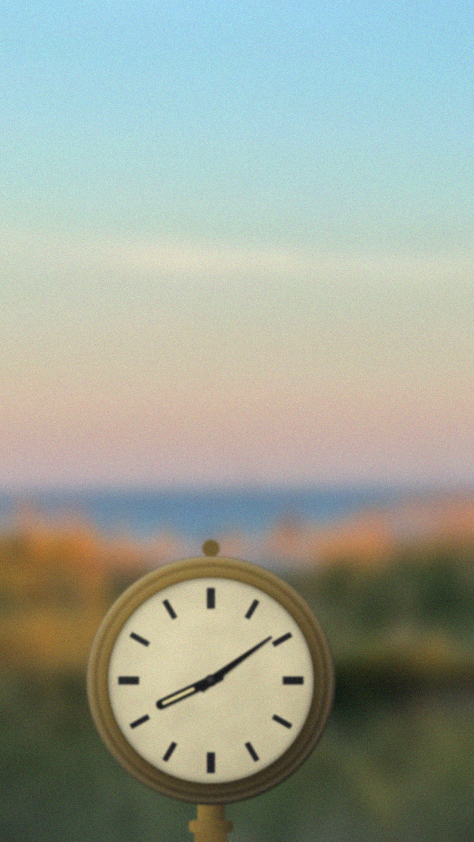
8:09
